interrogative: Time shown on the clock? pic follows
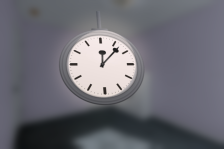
12:07
